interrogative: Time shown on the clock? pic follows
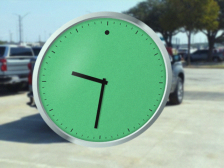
9:31
